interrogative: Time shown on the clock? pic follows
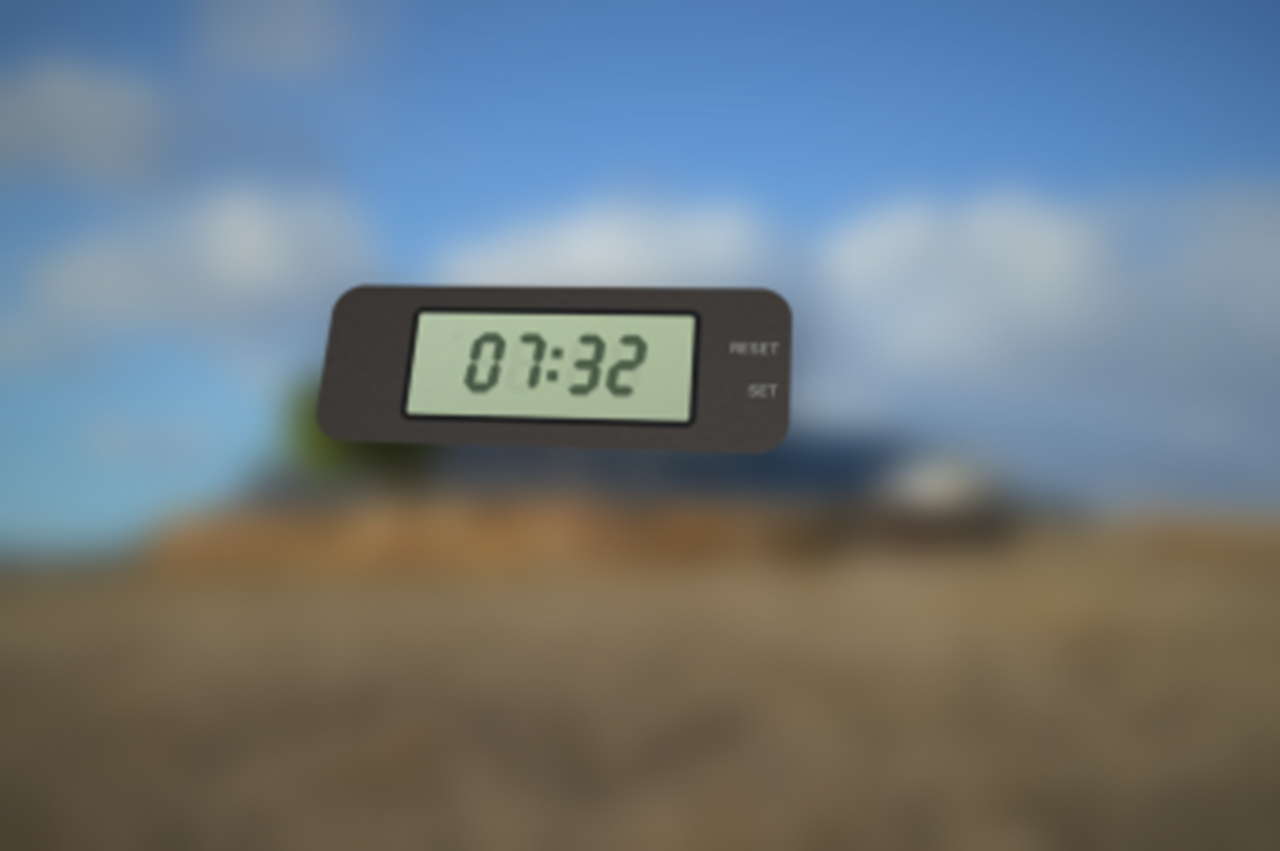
7:32
